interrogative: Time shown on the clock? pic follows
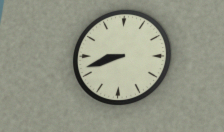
8:42
